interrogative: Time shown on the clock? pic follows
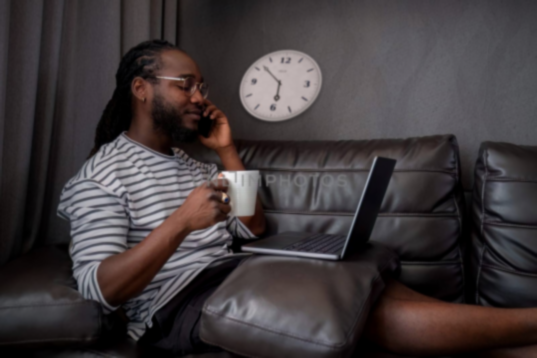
5:52
